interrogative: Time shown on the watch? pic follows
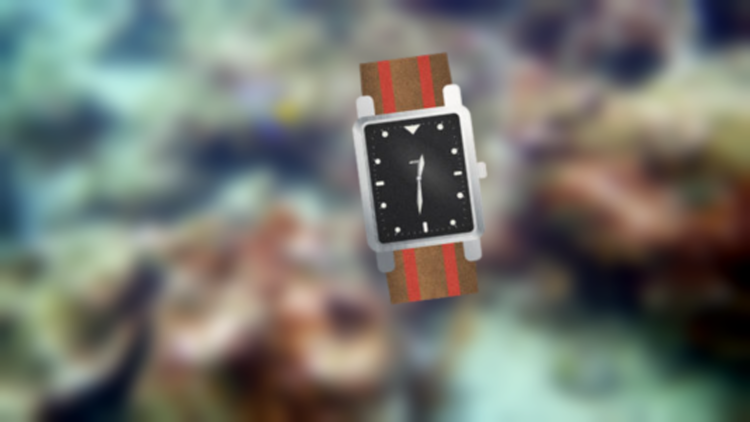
12:31
